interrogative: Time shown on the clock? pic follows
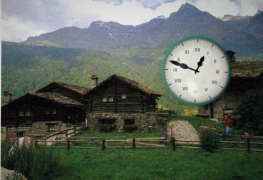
12:48
